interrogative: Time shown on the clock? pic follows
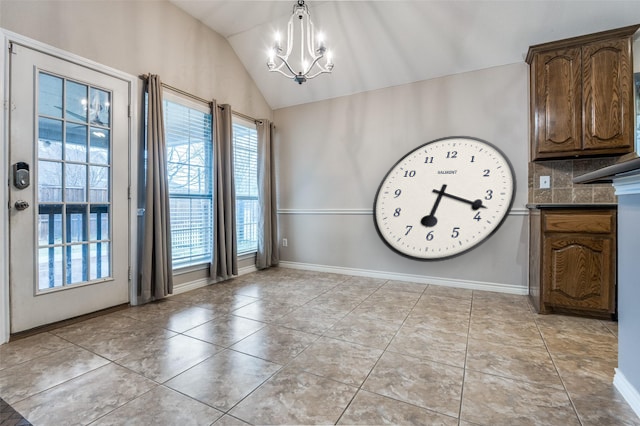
6:18
